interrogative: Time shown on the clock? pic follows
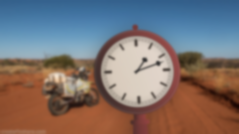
1:12
